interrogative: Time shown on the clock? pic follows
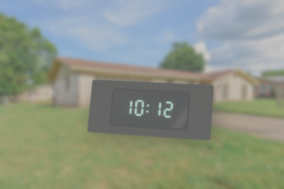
10:12
